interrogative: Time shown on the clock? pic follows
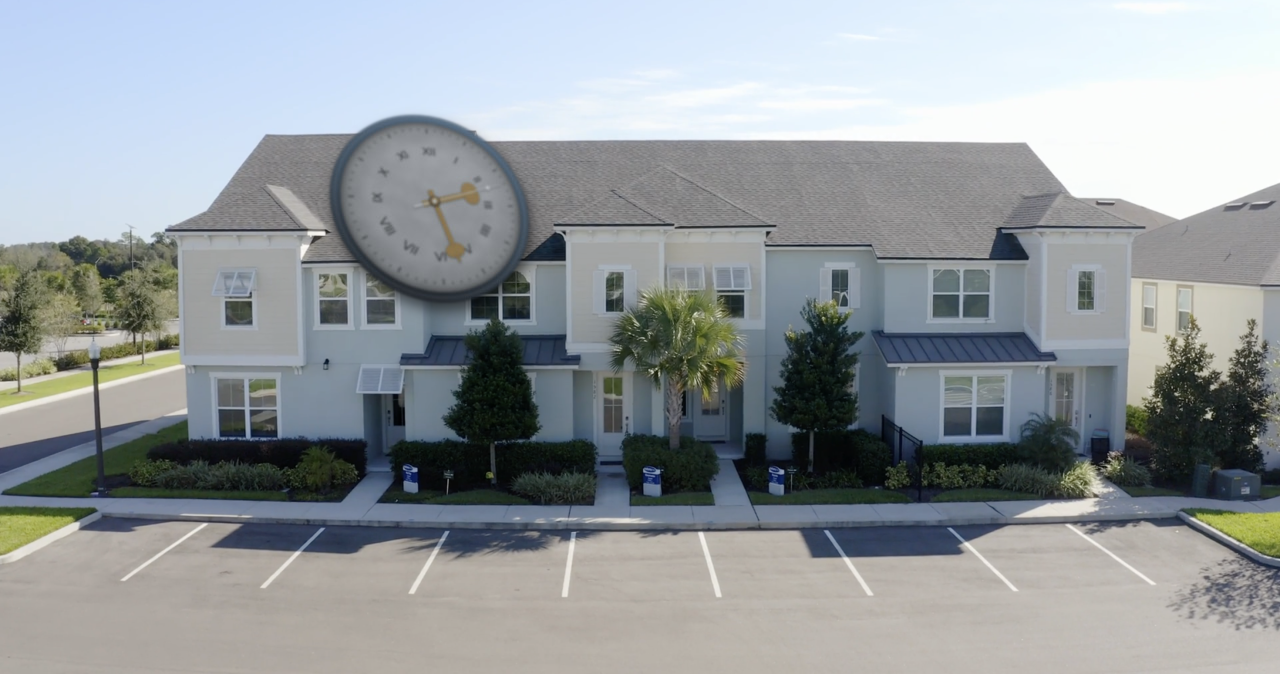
2:27:12
